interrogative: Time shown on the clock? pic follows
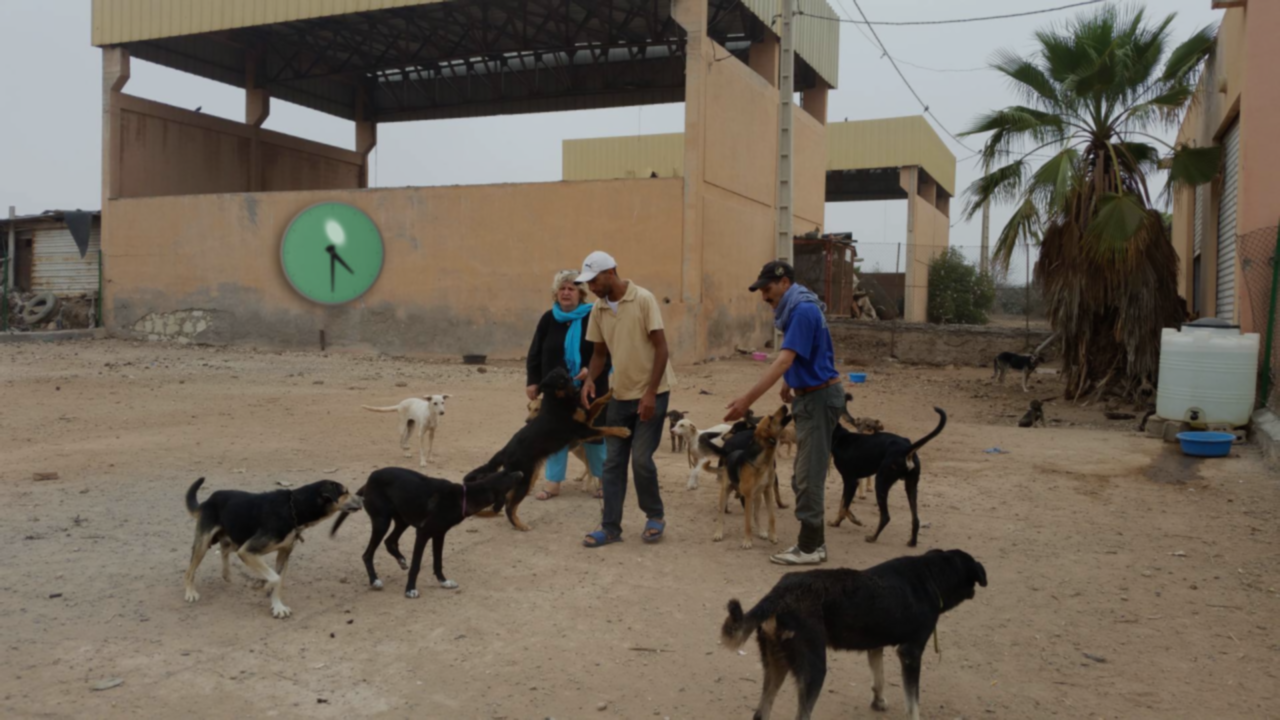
4:30
